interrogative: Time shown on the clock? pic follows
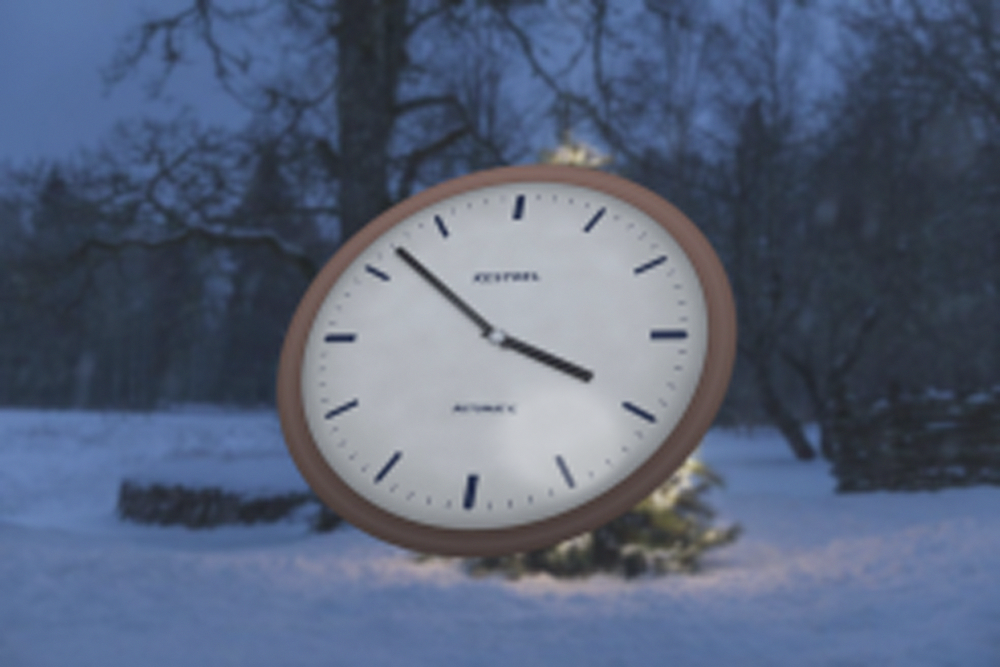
3:52
